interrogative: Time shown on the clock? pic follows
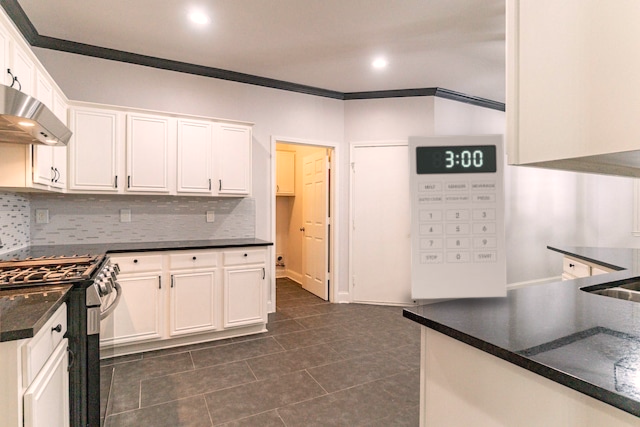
3:00
